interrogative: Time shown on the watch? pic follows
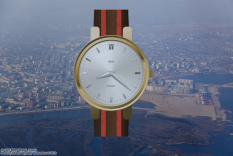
8:22
